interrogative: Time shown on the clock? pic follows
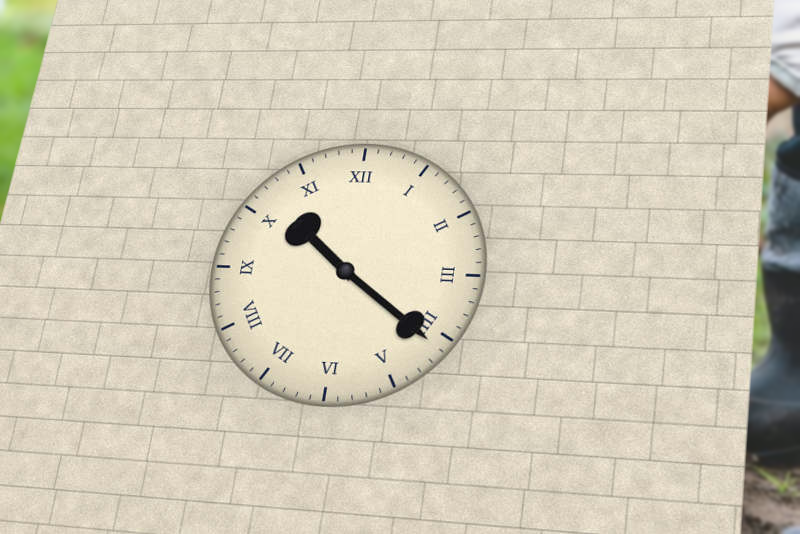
10:21
